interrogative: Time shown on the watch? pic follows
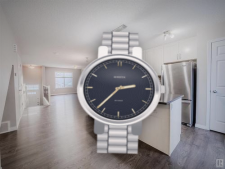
2:37
